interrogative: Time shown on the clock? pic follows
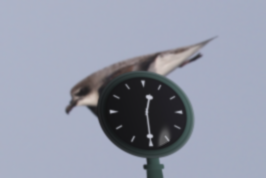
12:30
